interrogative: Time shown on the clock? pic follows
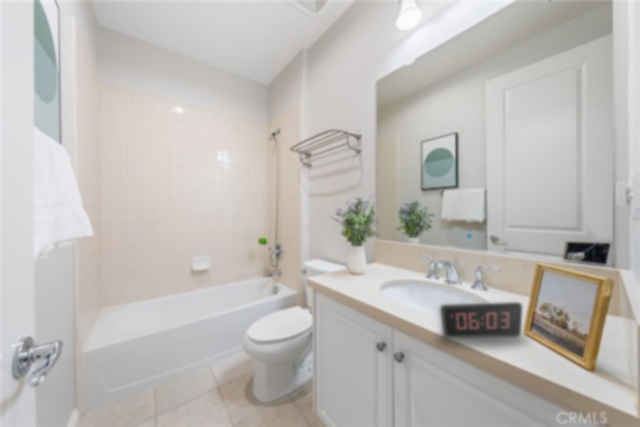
6:03
